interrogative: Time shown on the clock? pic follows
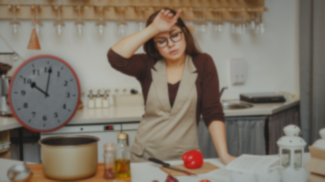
10:01
